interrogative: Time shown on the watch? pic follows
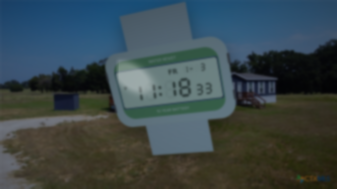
11:18
